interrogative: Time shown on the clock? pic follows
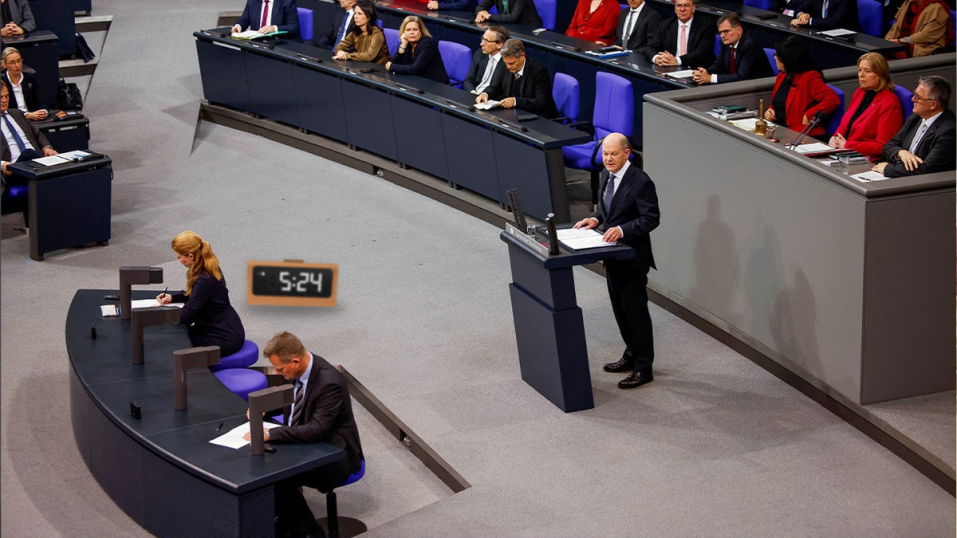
5:24
